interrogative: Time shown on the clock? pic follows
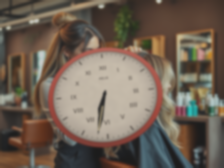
6:32
